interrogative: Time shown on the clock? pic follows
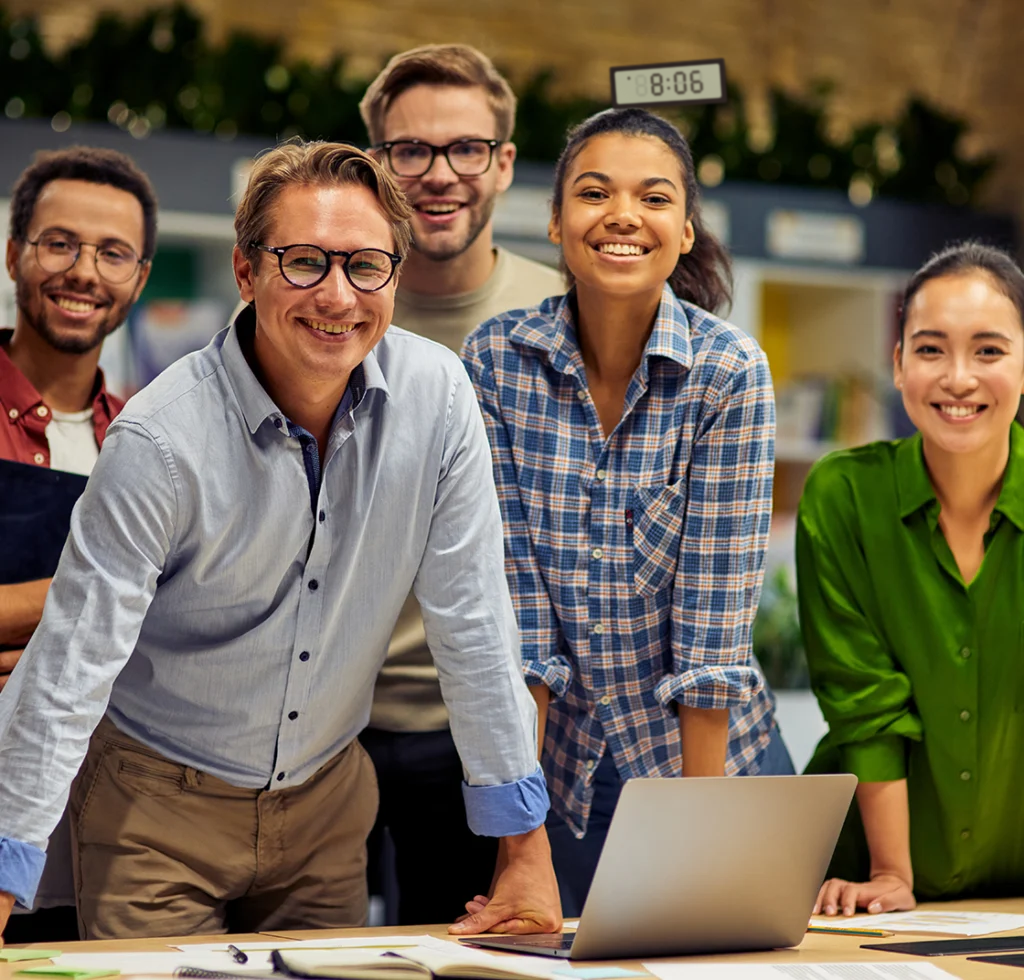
8:06
